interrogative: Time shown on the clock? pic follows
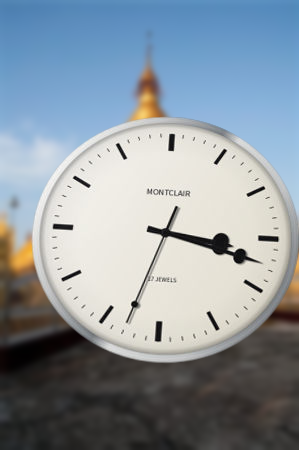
3:17:33
